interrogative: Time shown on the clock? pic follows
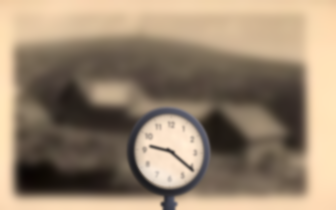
9:21
